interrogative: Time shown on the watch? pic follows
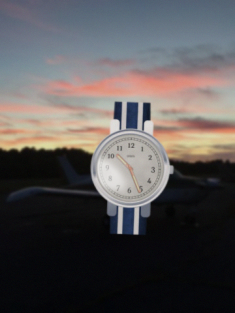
10:26
